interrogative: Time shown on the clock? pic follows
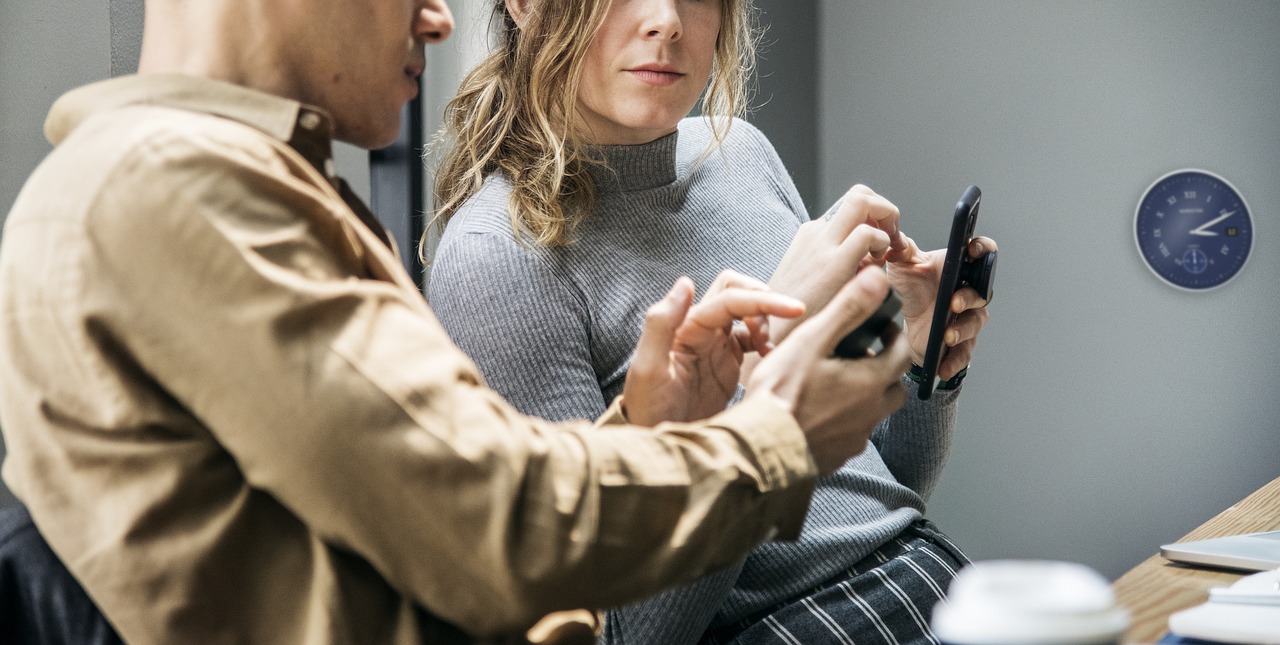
3:11
